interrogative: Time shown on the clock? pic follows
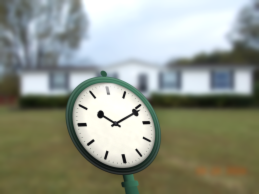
10:11
